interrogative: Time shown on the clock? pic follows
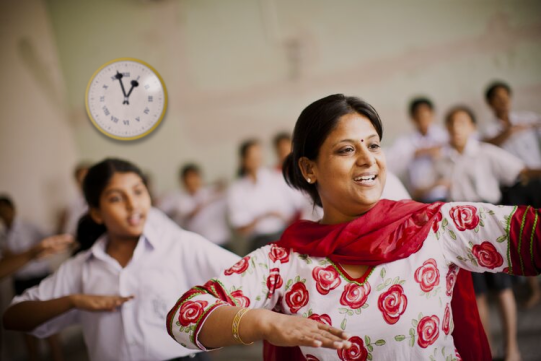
12:57
